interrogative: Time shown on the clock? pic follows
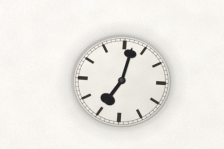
7:02
